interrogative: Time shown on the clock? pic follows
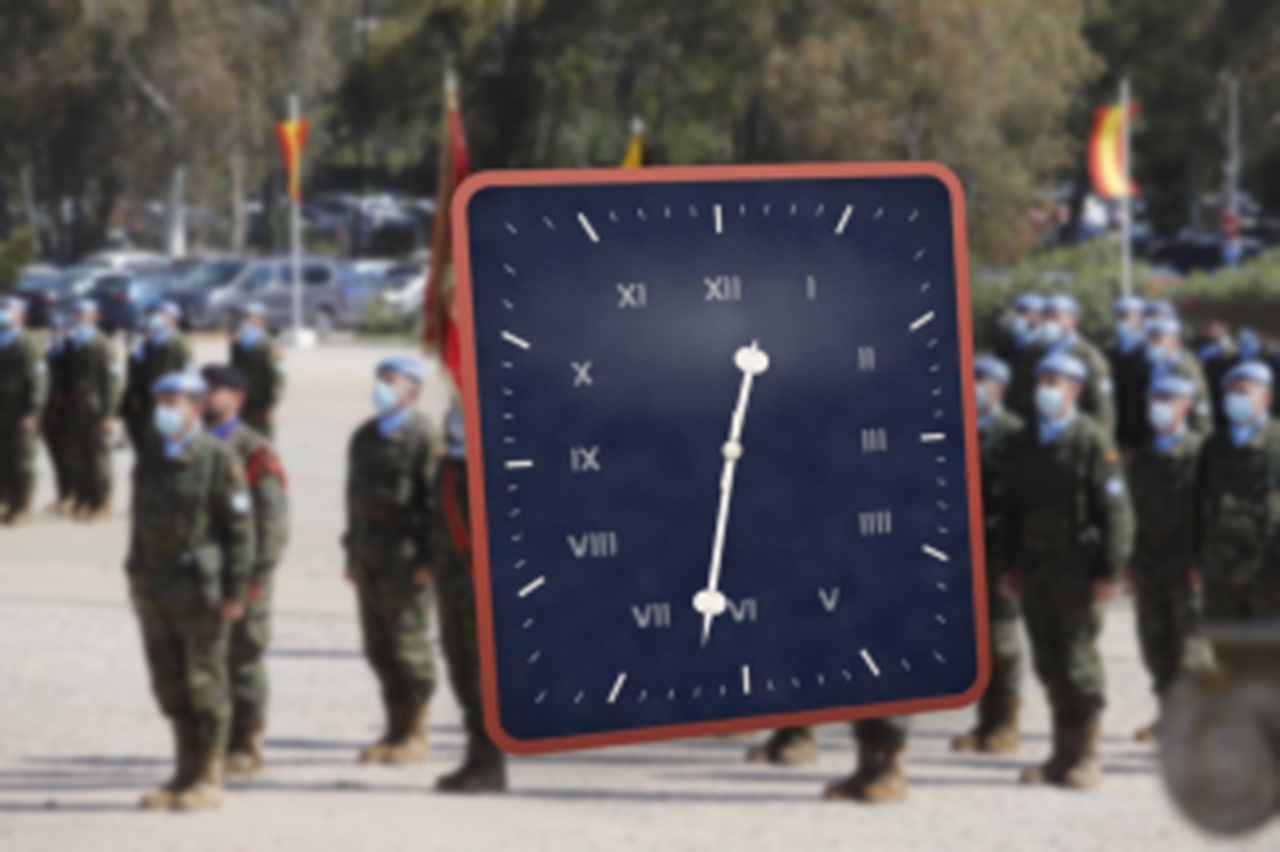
12:32
